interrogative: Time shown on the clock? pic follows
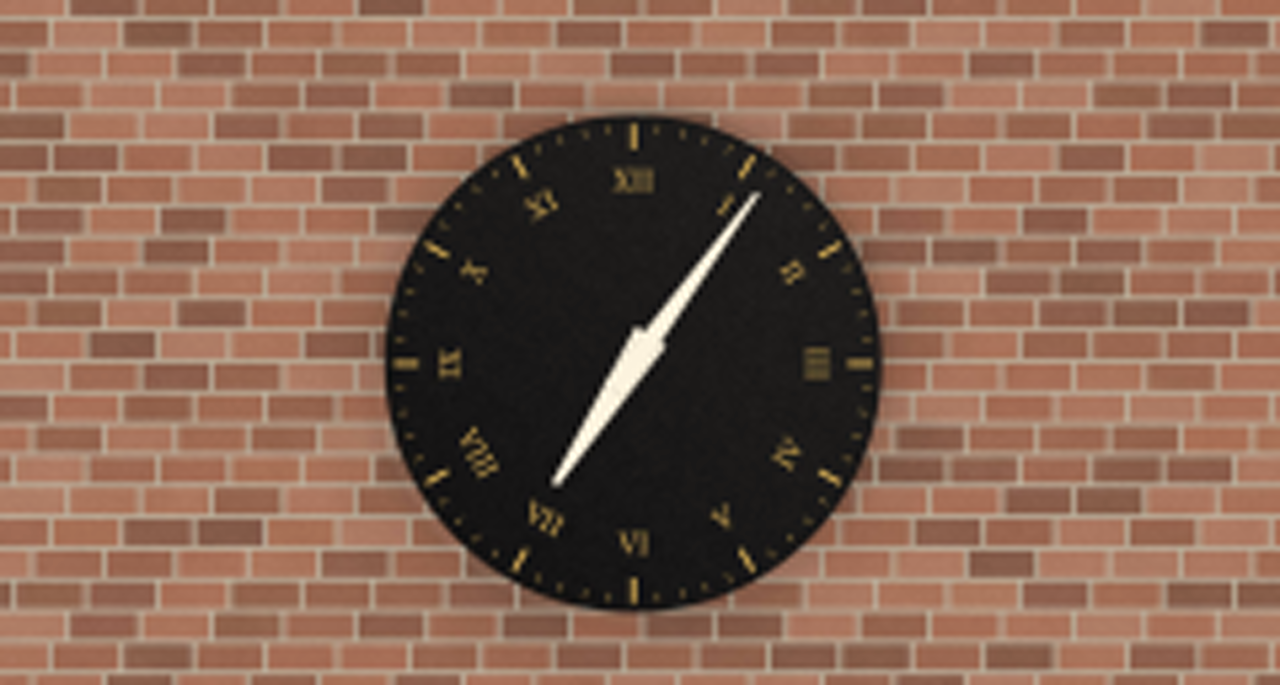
7:06
